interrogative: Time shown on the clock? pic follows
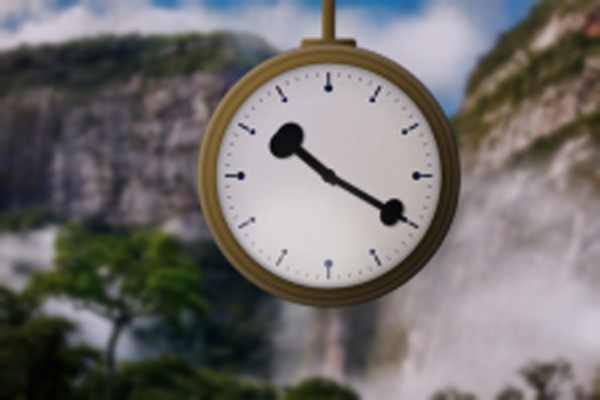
10:20
